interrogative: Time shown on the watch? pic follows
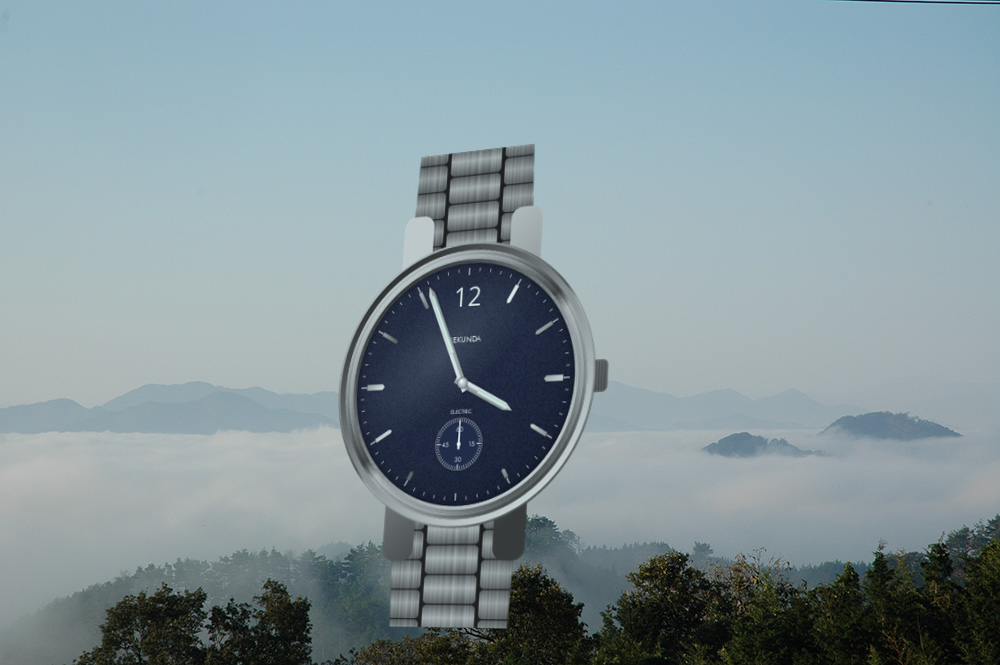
3:56
